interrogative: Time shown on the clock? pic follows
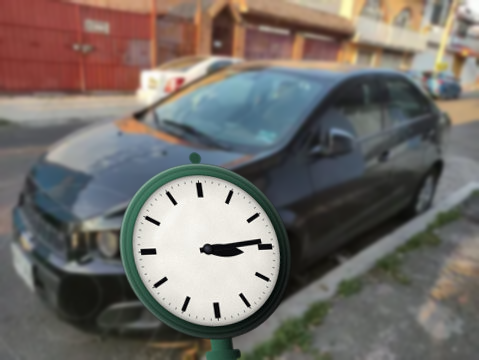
3:14
